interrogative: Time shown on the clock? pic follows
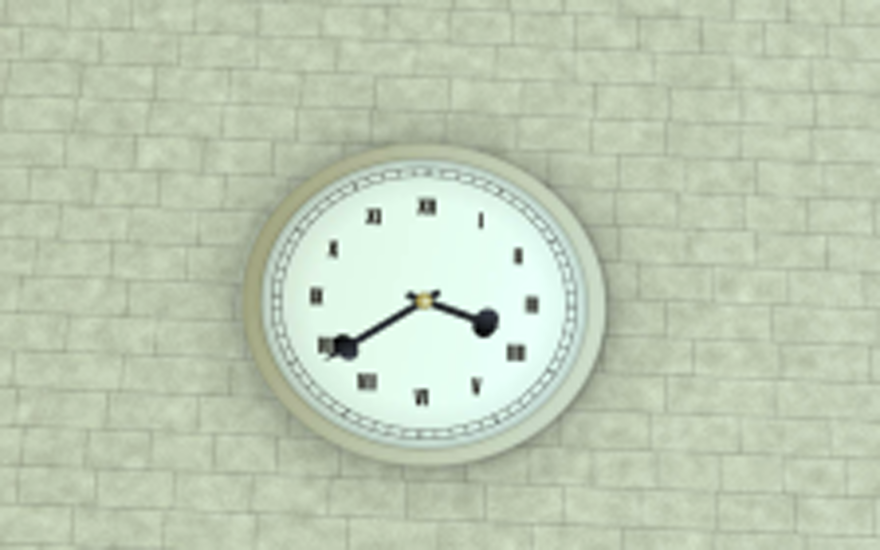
3:39
